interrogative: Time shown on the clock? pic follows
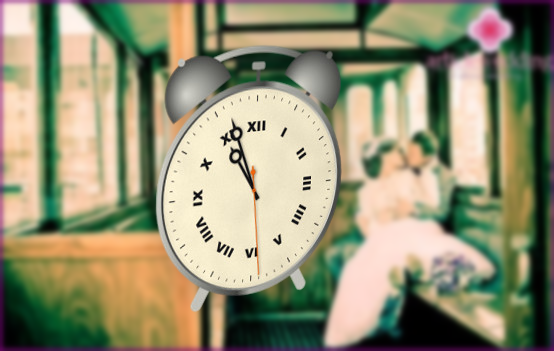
10:56:29
